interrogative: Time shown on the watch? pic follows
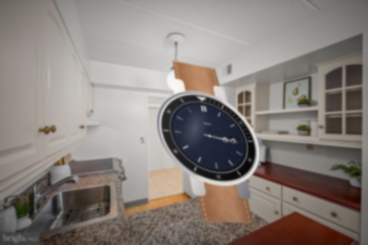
3:16
